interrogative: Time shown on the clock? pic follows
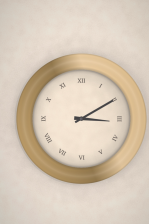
3:10
